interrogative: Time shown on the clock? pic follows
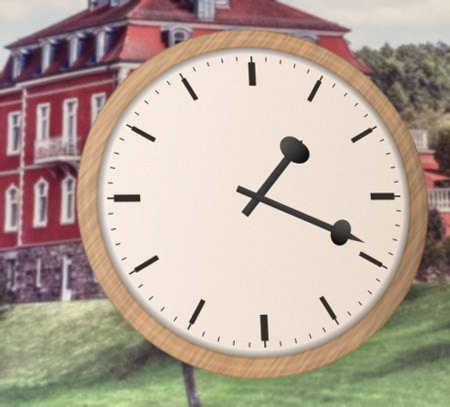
1:19
